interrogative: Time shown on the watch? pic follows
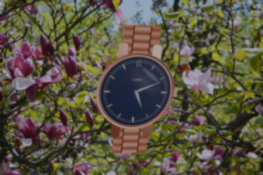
5:11
